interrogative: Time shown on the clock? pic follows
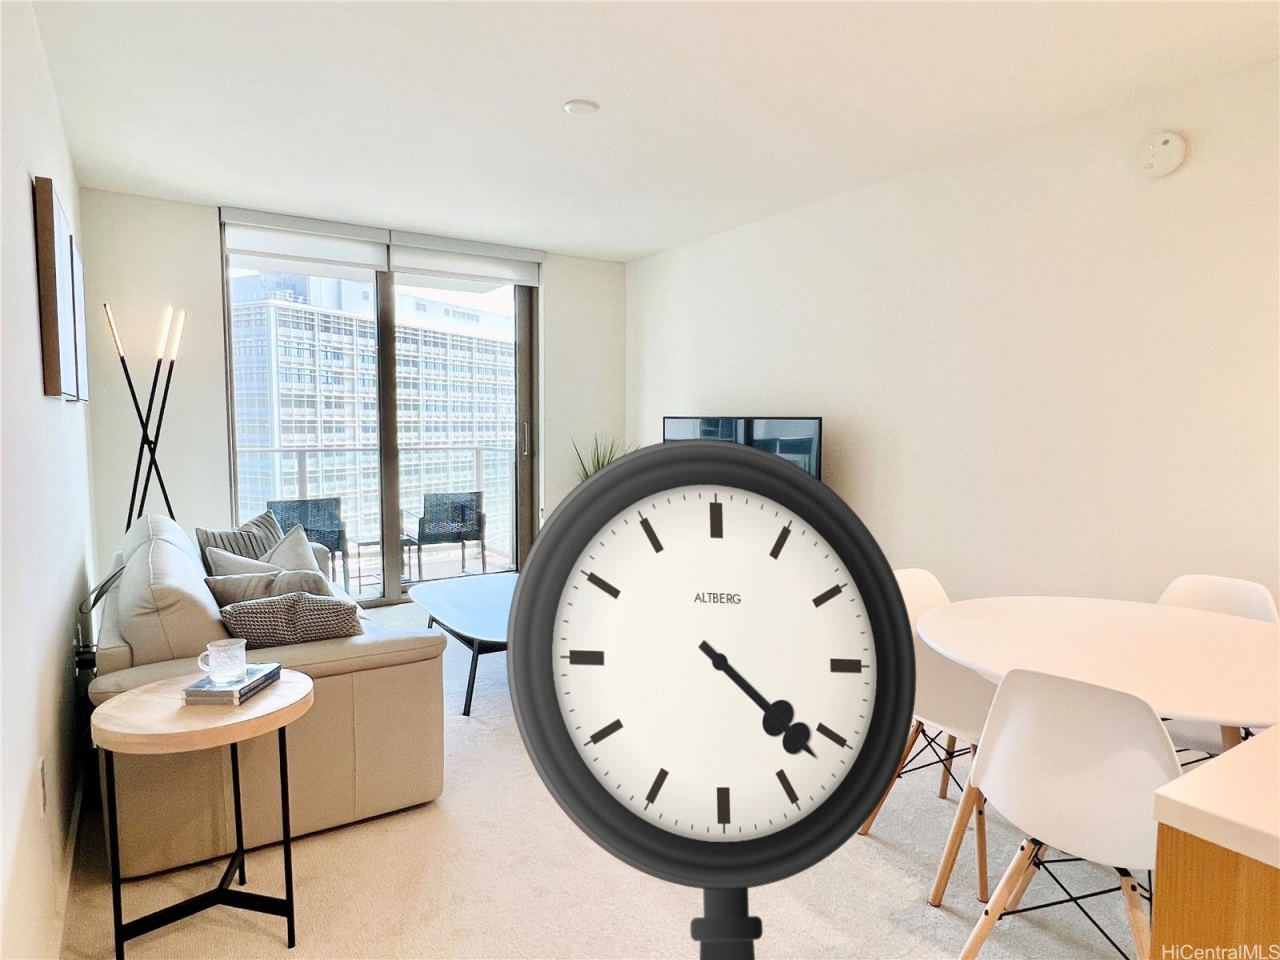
4:22
